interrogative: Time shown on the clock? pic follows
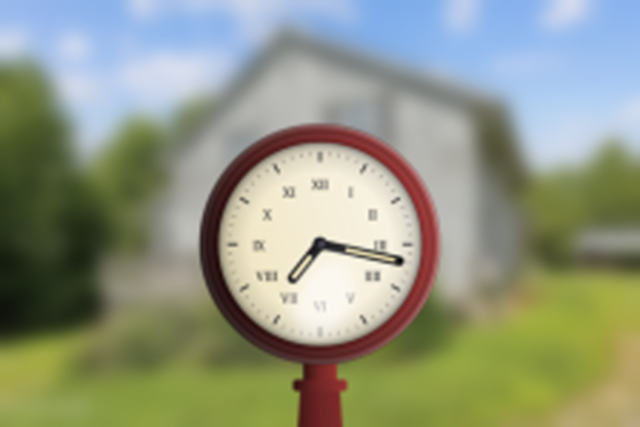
7:17
